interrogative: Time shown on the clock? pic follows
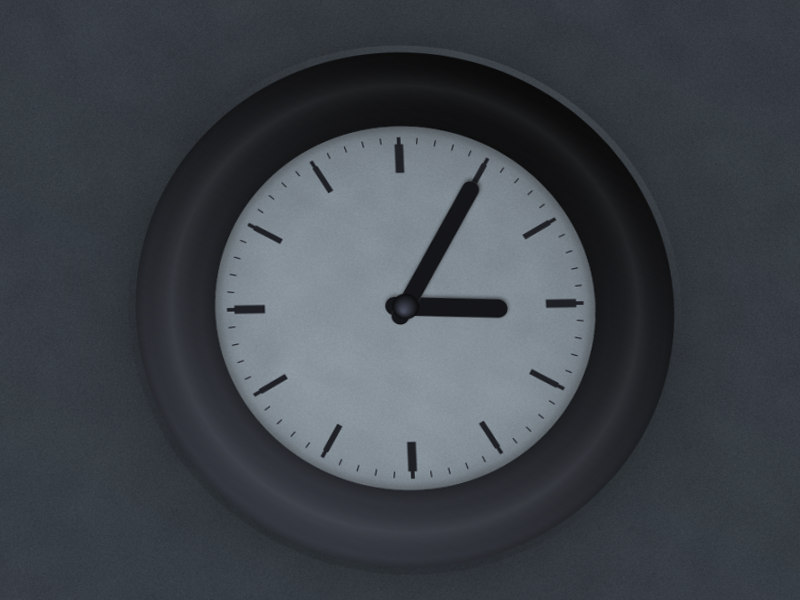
3:05
